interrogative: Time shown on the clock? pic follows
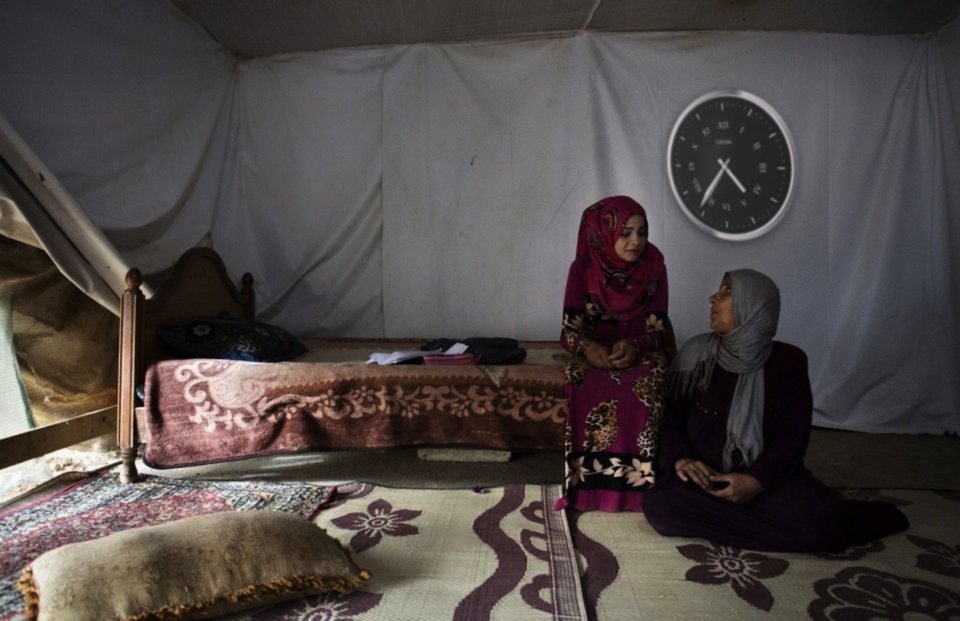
4:36
